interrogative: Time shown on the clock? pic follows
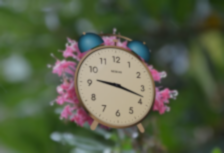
9:18
